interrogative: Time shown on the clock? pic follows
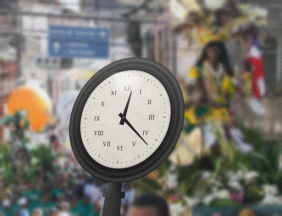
12:22
